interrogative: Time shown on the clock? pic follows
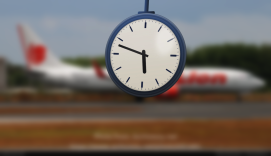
5:48
